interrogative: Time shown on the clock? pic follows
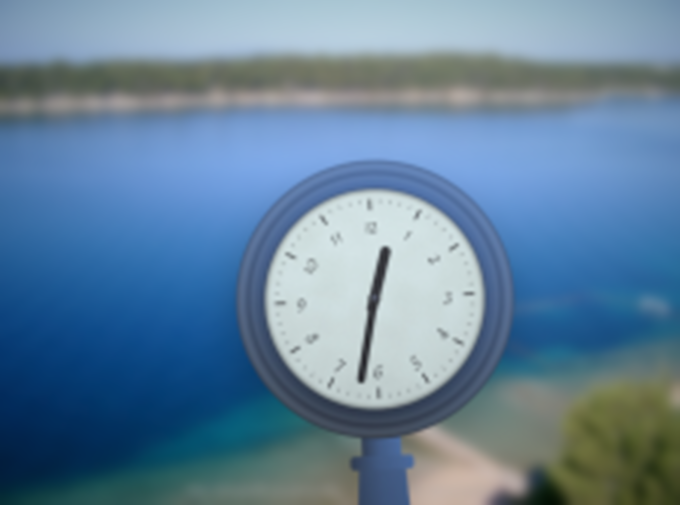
12:32
